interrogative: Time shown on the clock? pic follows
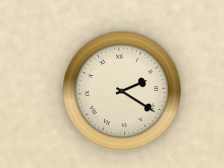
2:21
